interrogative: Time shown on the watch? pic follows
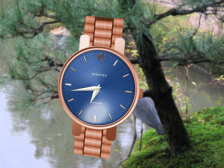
6:43
